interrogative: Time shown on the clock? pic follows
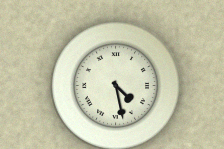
4:28
